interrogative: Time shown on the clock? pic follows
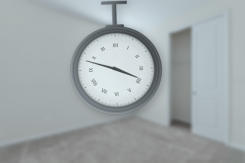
3:48
